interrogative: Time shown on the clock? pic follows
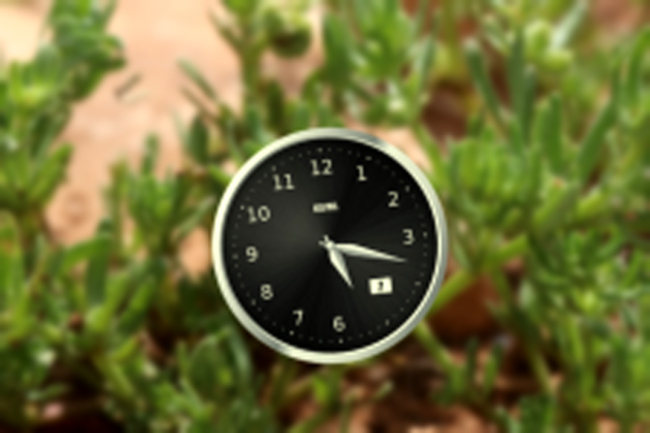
5:18
